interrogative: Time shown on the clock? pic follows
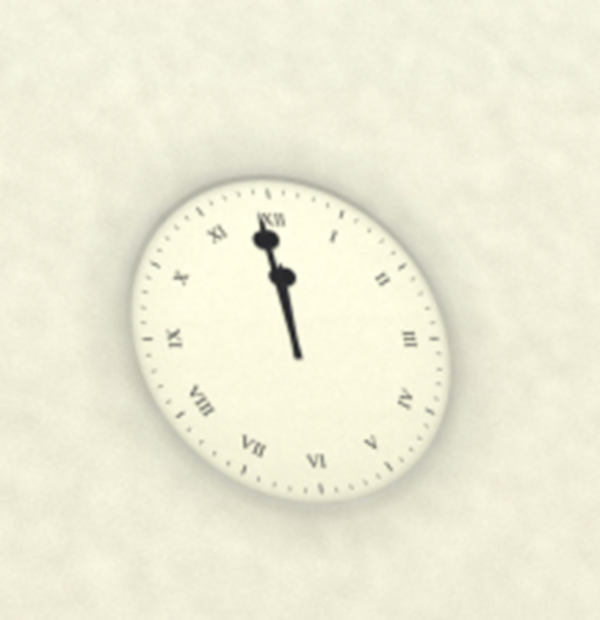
11:59
